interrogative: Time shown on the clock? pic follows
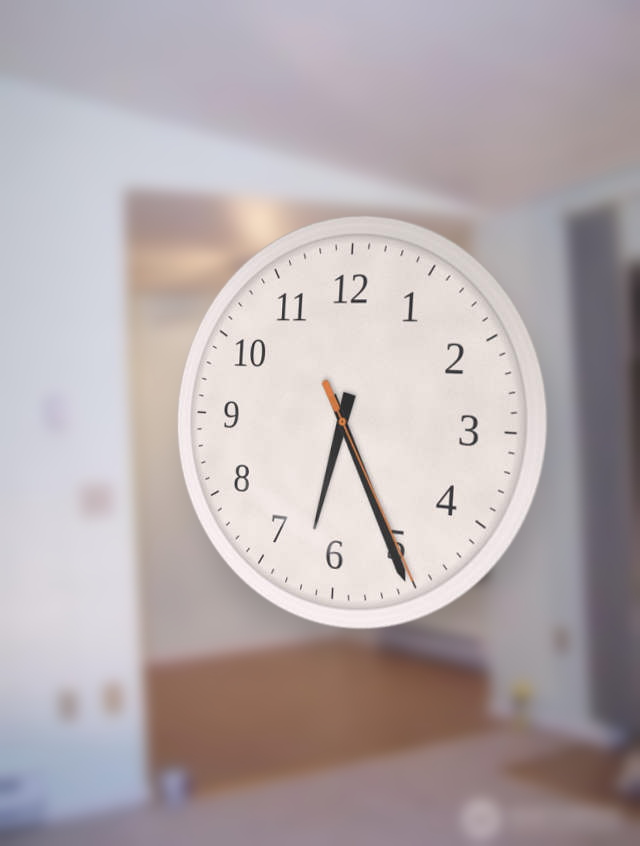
6:25:25
